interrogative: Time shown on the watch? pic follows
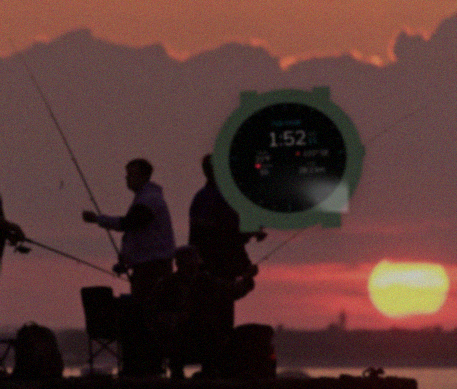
1:52
